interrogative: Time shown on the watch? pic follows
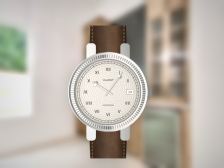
10:06
